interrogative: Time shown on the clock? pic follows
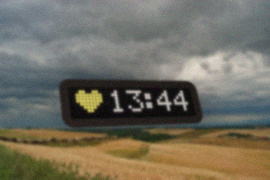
13:44
